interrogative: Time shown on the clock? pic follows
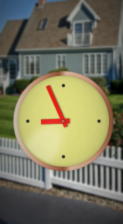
8:56
